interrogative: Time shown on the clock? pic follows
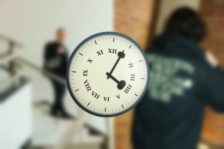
4:04
